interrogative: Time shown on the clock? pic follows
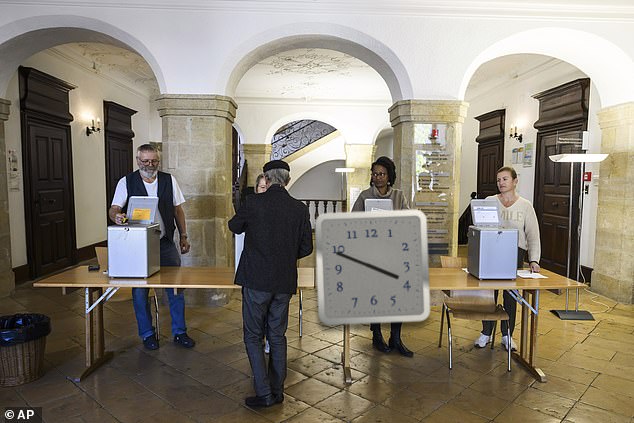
3:49
